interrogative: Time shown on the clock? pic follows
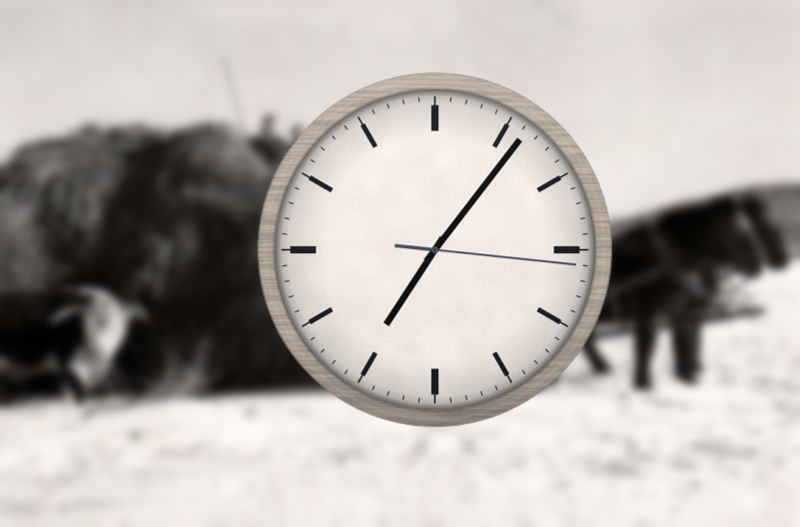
7:06:16
